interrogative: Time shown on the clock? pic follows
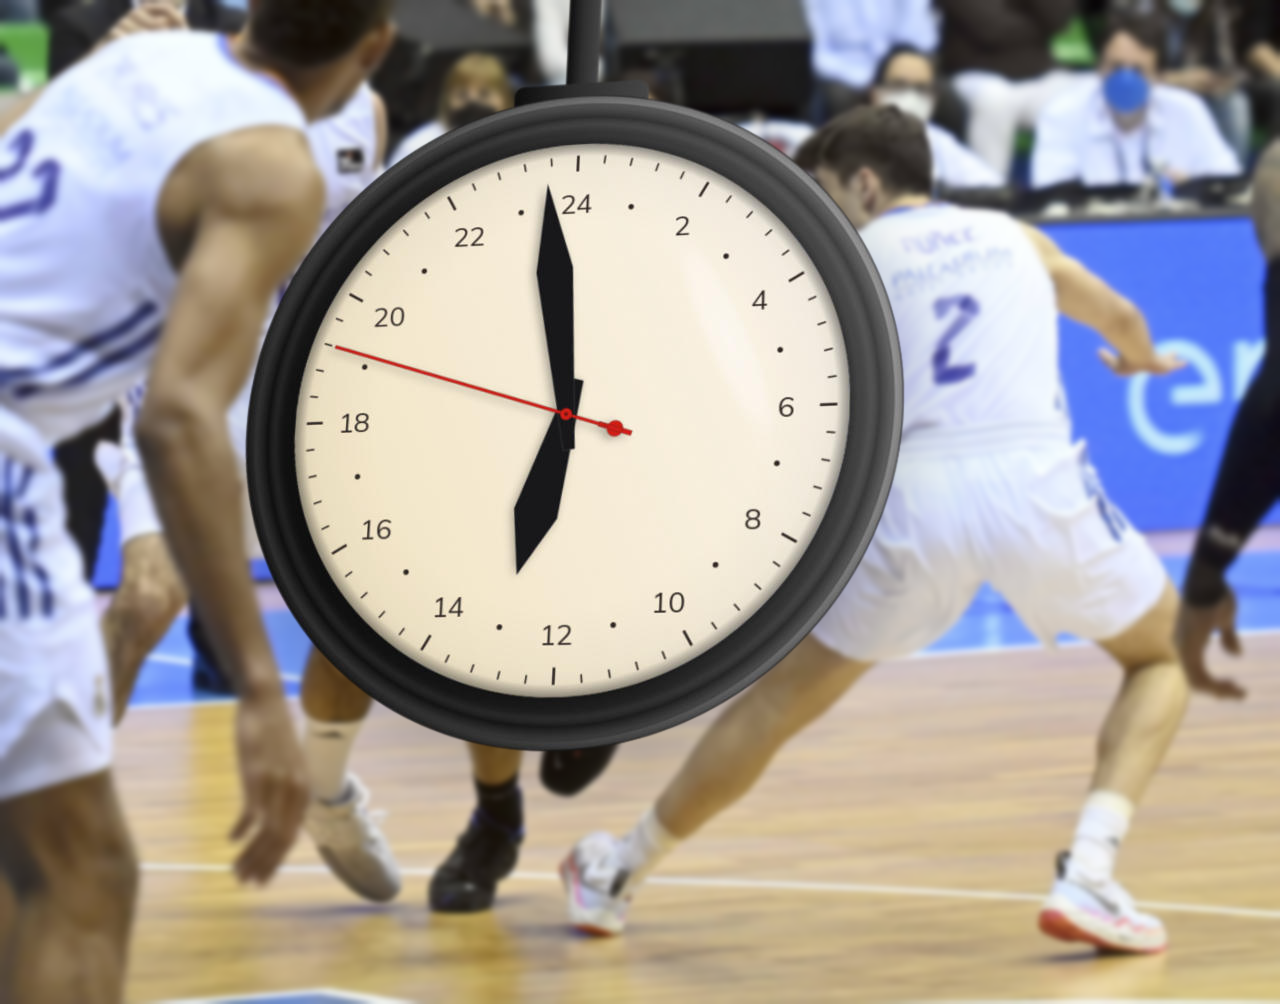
12:58:48
